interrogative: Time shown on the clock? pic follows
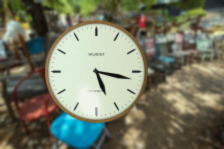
5:17
